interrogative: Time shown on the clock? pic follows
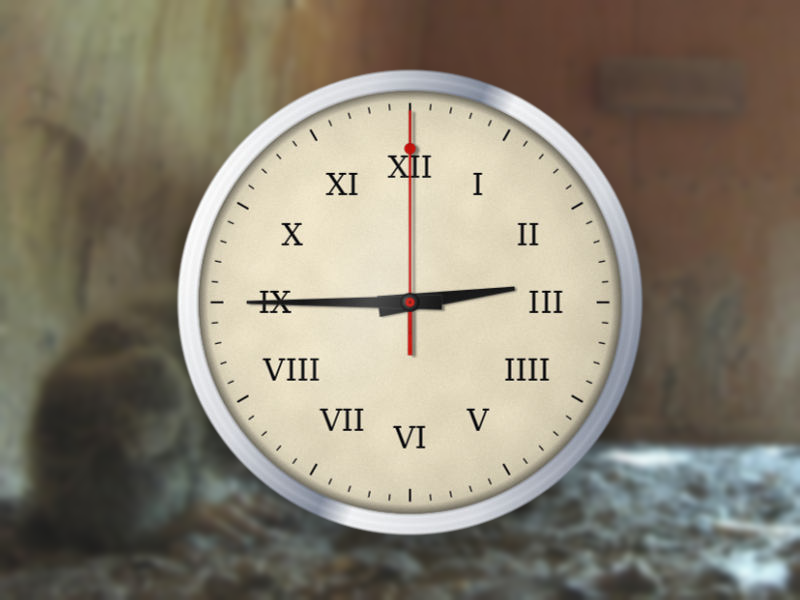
2:45:00
